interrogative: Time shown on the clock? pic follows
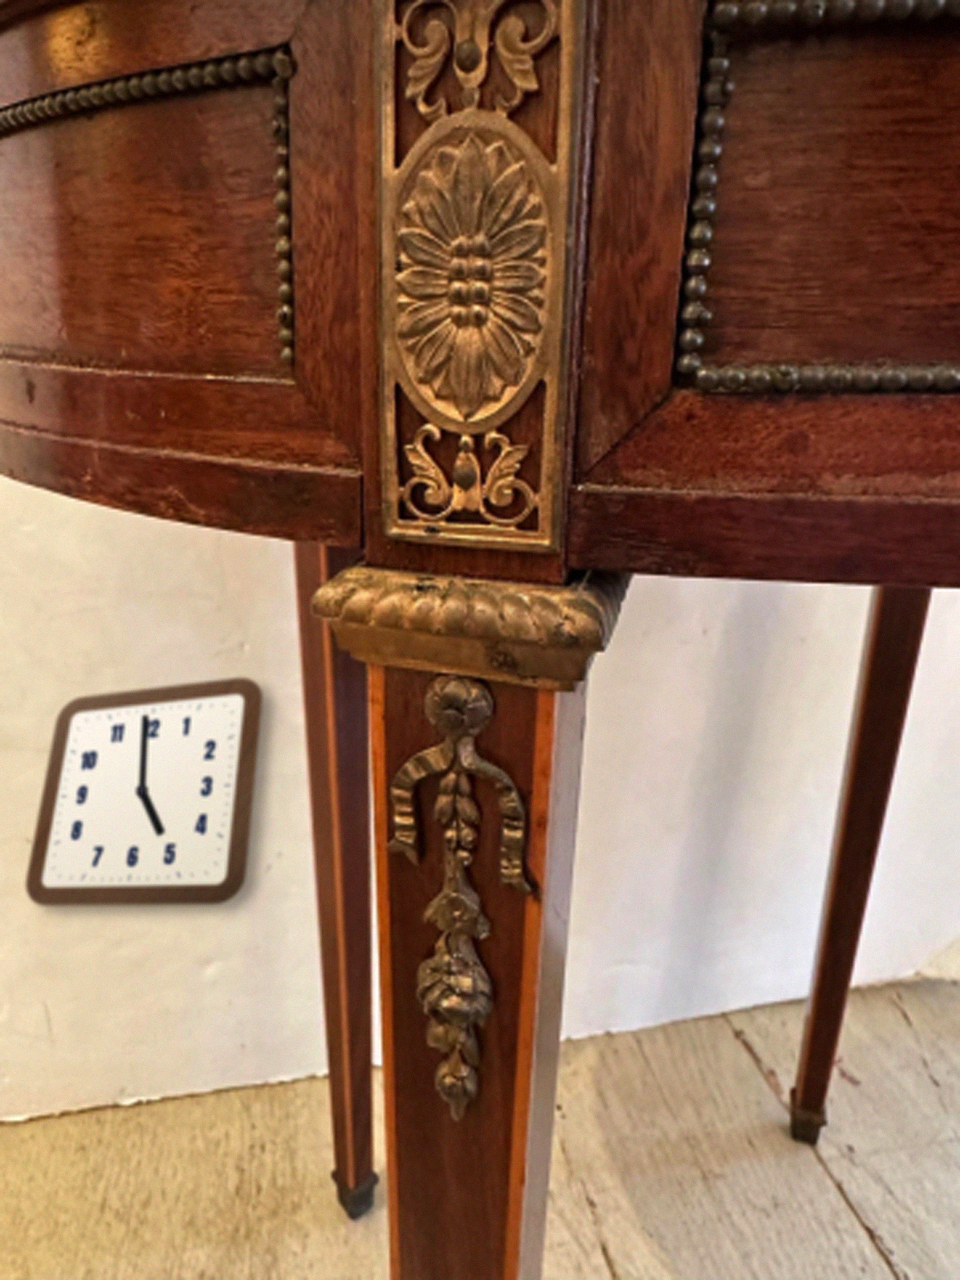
4:59
